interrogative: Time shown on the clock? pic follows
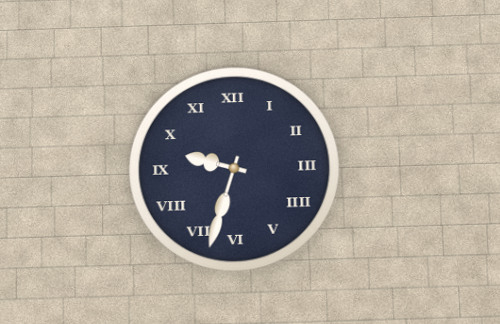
9:33
